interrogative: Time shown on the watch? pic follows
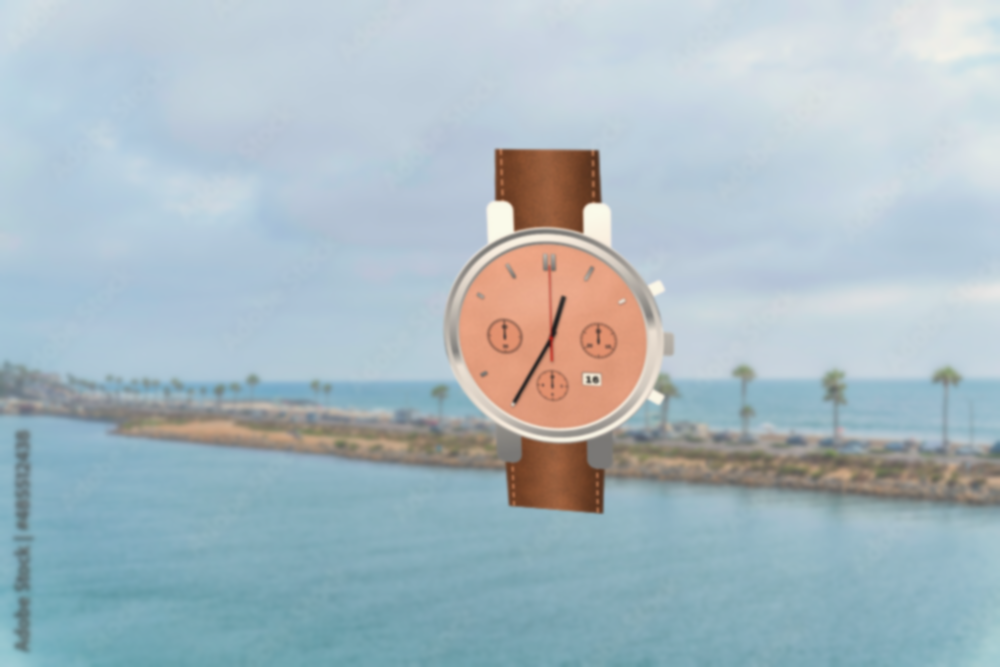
12:35
